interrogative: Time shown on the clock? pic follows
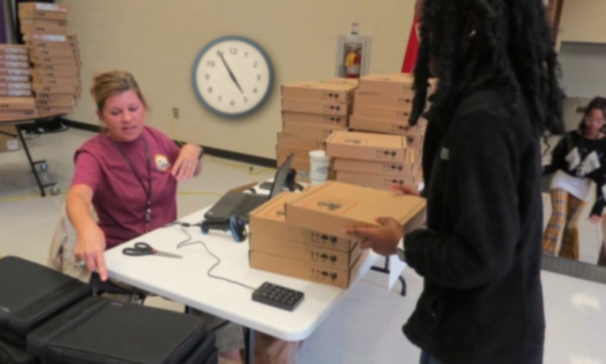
4:55
